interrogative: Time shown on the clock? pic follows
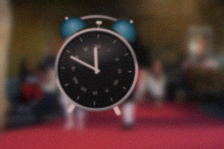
11:49
